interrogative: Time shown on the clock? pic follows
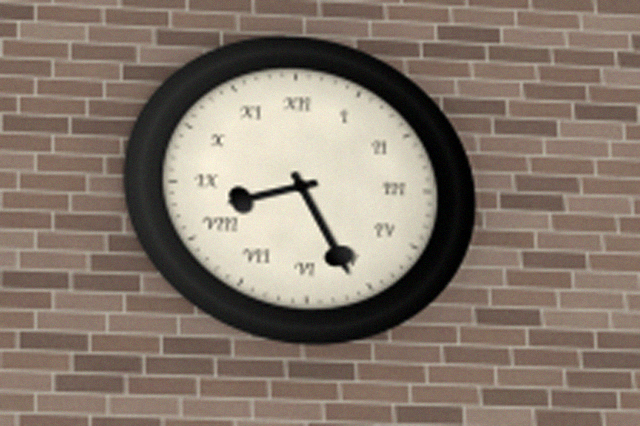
8:26
